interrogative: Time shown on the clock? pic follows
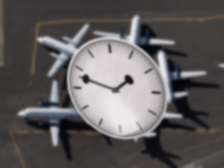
1:48
